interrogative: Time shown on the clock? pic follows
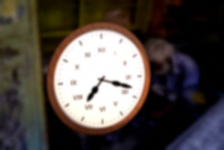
7:18
